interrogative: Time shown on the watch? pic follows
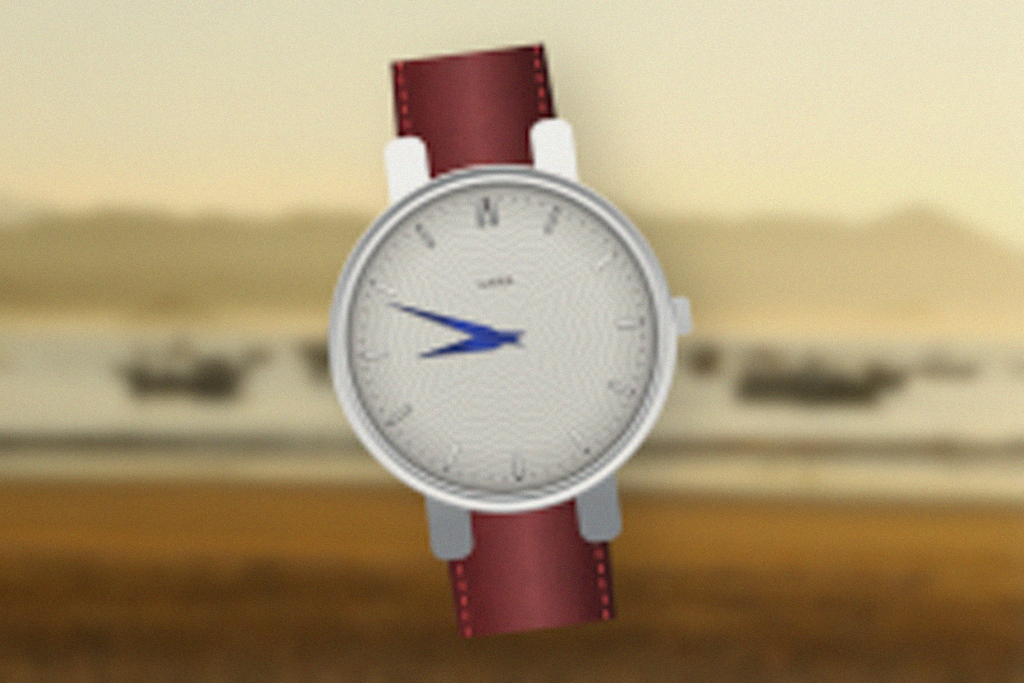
8:49
